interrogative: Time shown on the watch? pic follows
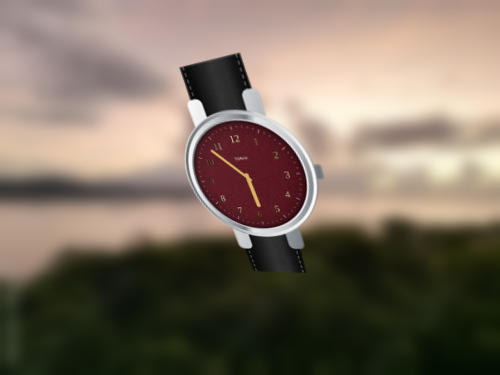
5:53
